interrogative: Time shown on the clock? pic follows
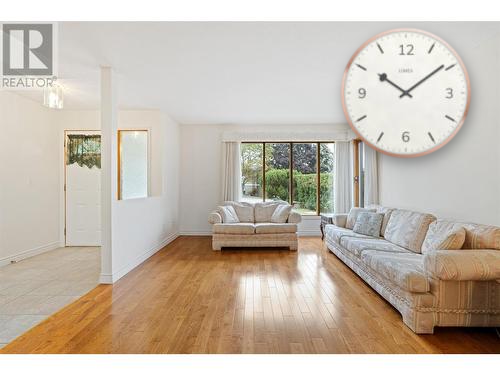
10:09
